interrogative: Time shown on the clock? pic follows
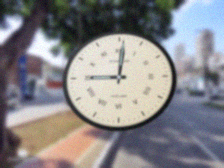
9:01
